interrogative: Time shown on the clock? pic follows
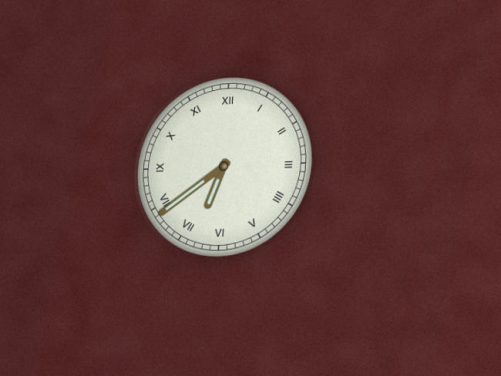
6:39
